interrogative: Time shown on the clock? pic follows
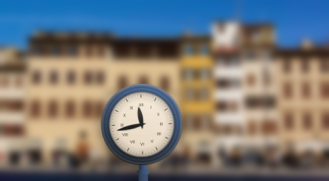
11:43
